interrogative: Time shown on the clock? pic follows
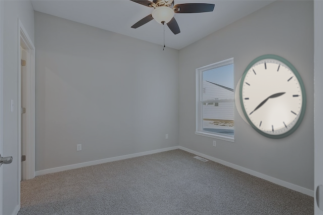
2:40
